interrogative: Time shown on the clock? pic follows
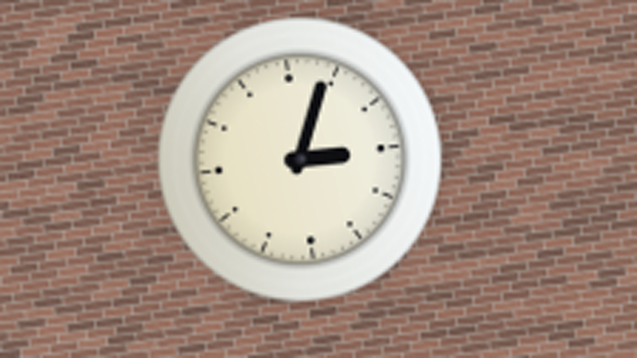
3:04
